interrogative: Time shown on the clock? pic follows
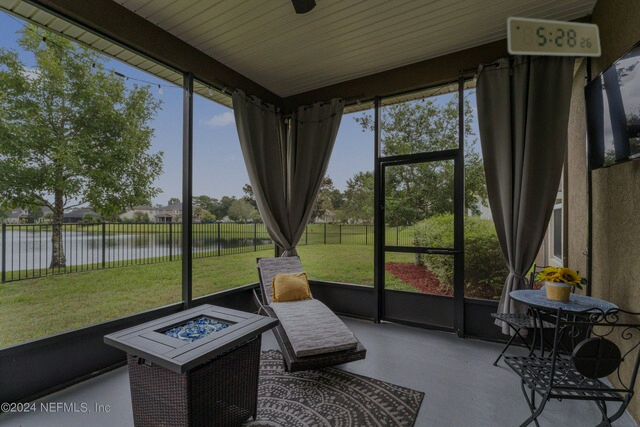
5:28:26
